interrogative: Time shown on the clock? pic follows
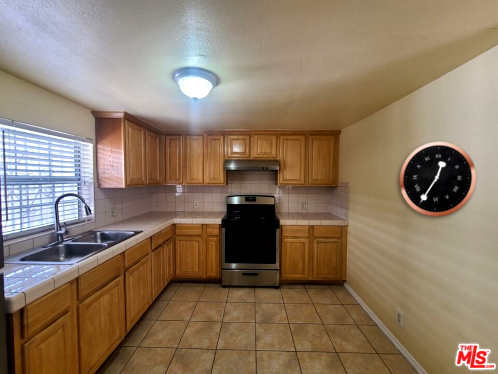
12:35
